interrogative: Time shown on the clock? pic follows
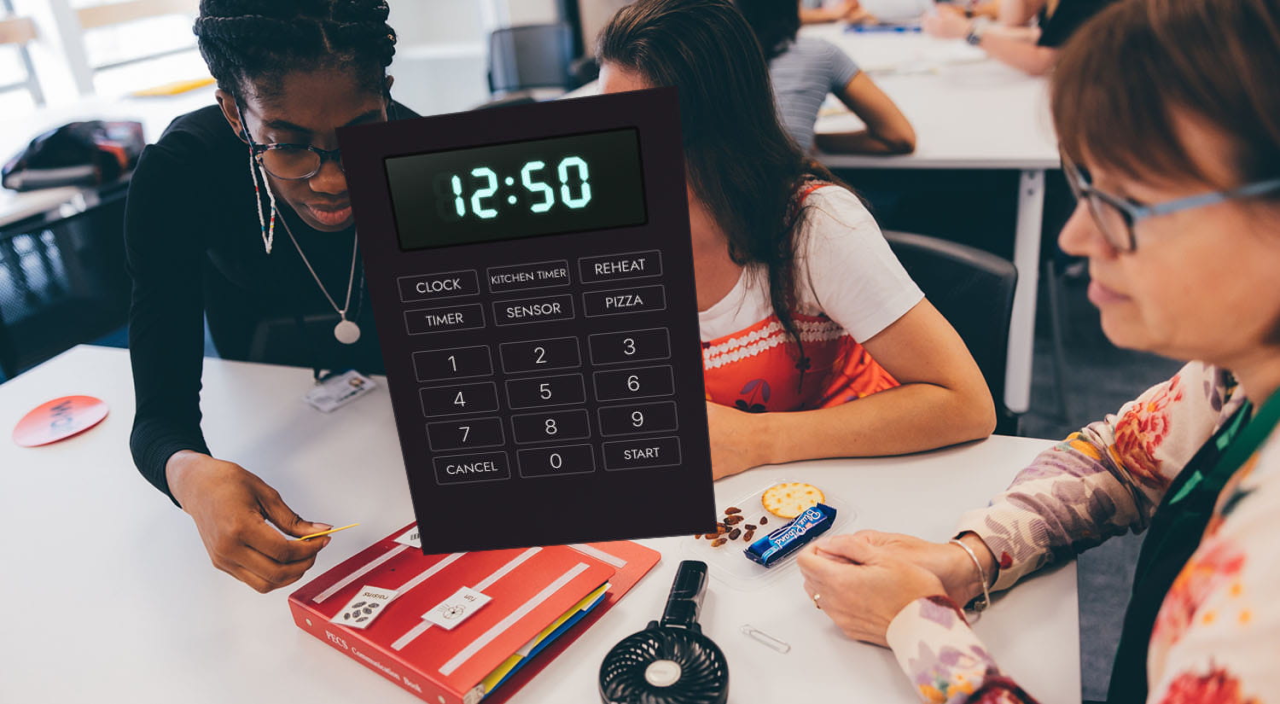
12:50
